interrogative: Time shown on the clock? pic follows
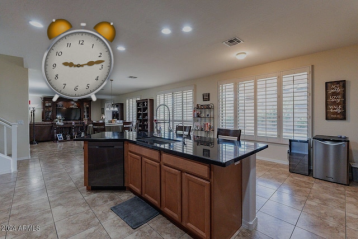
9:13
